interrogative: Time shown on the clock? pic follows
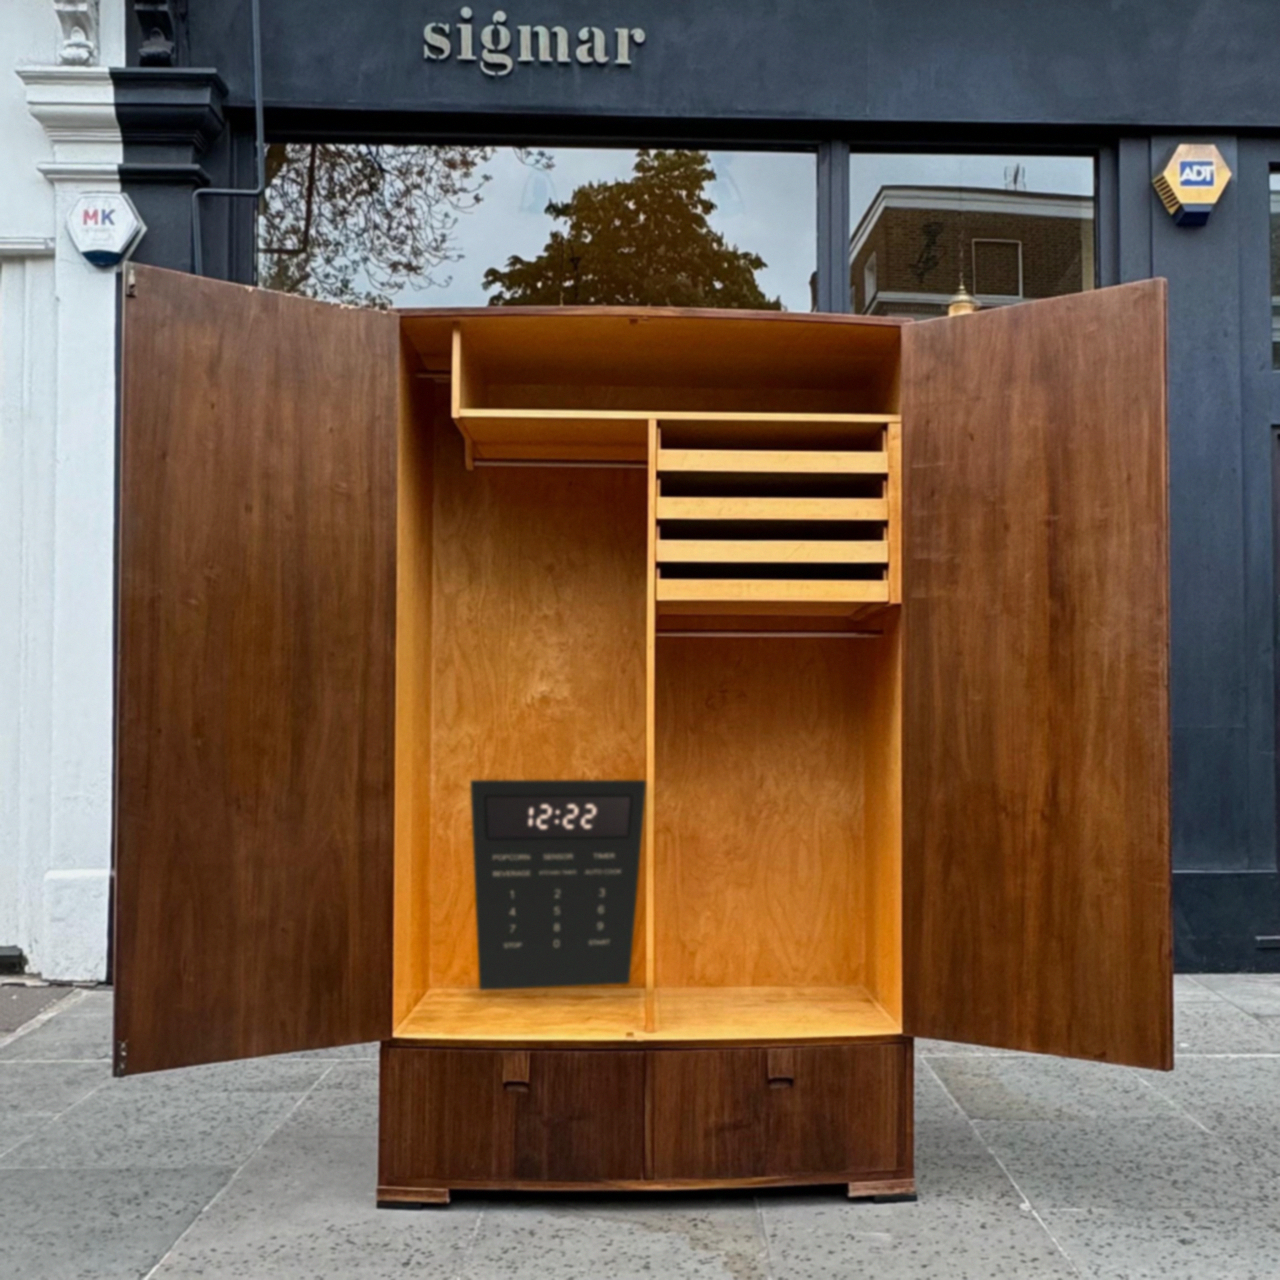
12:22
